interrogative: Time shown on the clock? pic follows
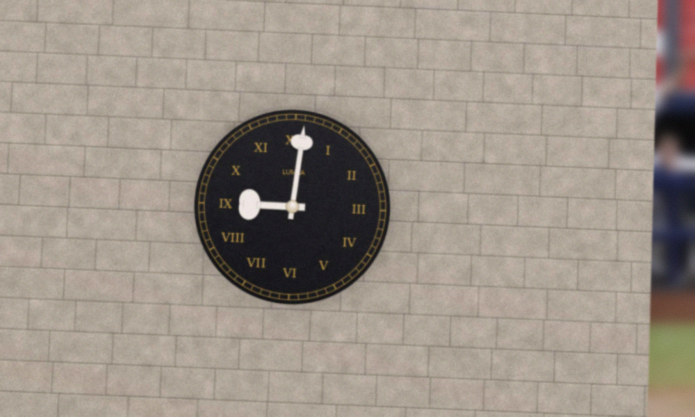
9:01
